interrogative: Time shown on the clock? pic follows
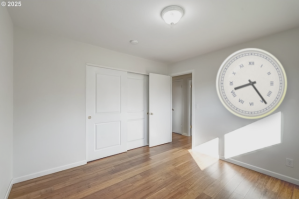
8:24
